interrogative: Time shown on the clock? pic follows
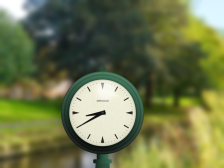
8:40
